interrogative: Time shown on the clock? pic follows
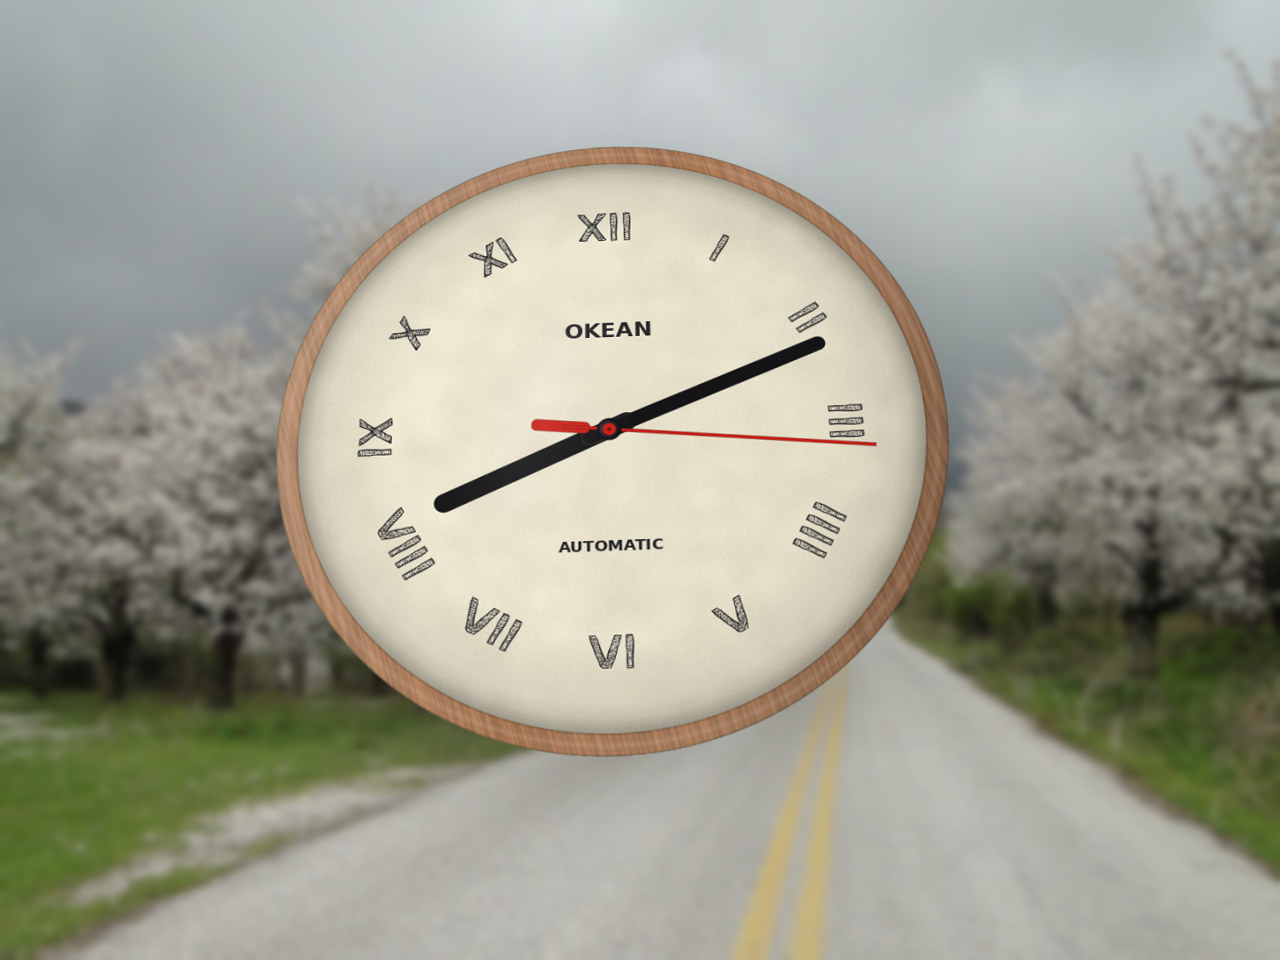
8:11:16
